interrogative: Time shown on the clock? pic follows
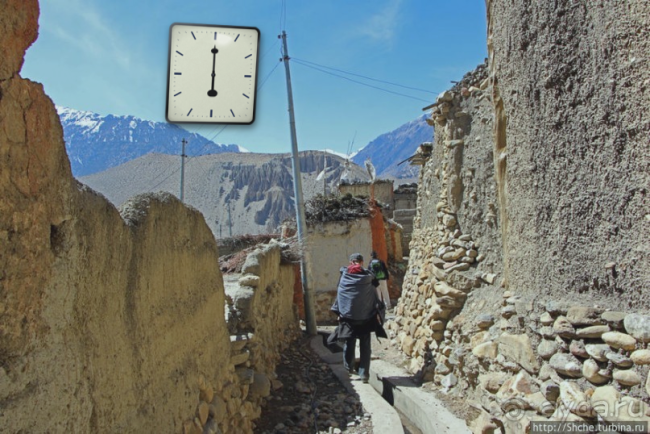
6:00
